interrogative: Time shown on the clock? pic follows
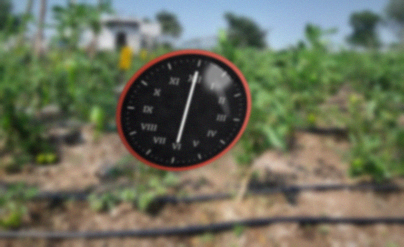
6:00
